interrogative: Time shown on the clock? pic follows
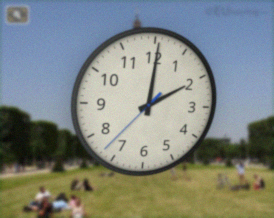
2:00:37
